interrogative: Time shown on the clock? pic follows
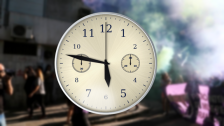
5:47
